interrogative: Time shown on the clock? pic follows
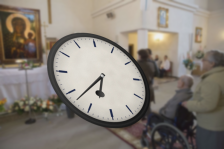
6:38
